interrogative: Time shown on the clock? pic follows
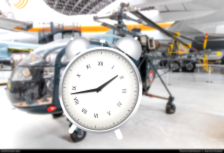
1:43
